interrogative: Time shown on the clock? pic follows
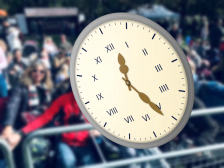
12:26
